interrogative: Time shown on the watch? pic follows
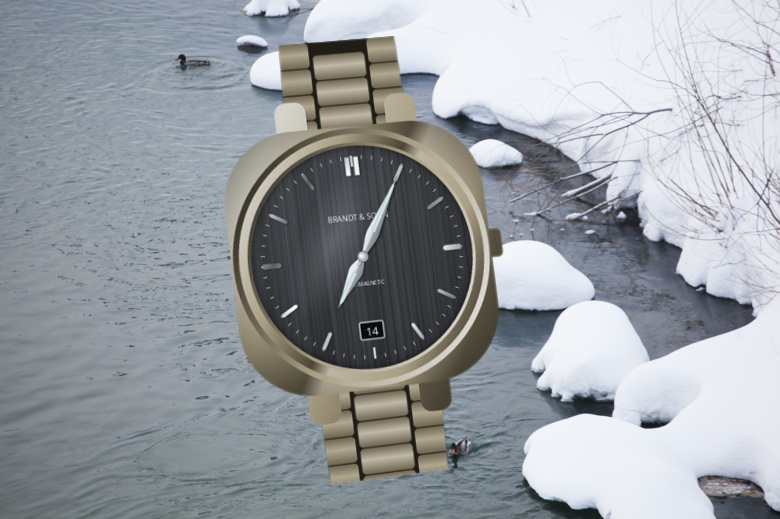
7:05
